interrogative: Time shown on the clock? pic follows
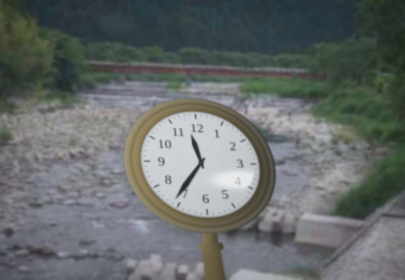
11:36
